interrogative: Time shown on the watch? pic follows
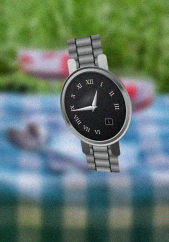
12:44
